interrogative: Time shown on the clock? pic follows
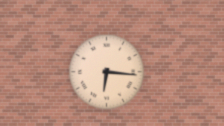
6:16
